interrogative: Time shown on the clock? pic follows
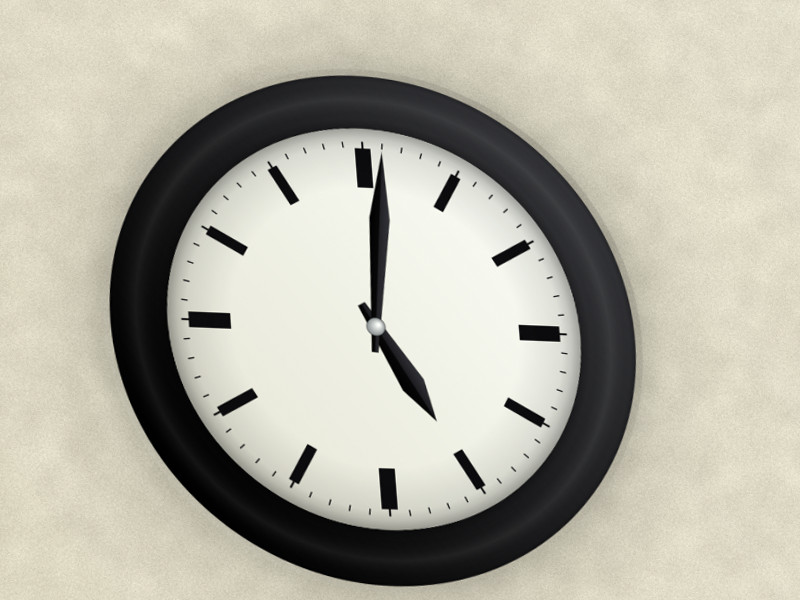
5:01
